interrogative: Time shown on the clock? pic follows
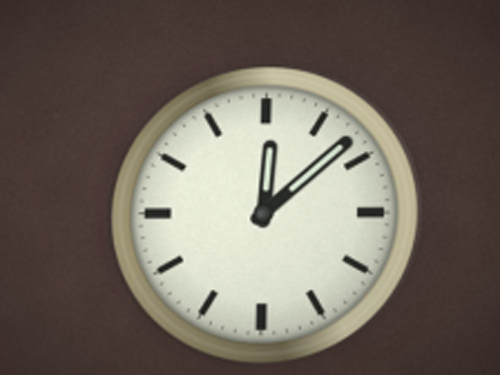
12:08
